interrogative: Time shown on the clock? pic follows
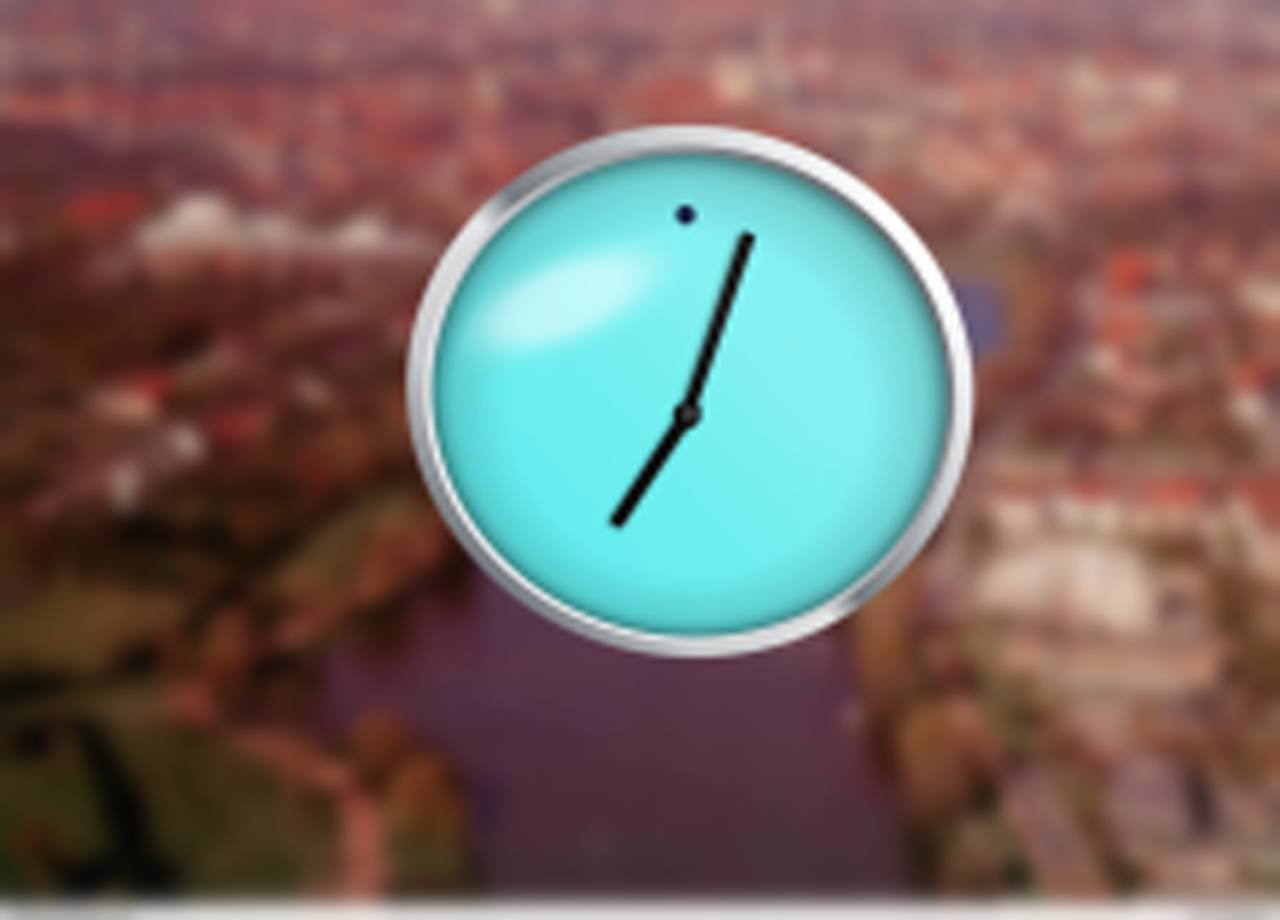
7:03
